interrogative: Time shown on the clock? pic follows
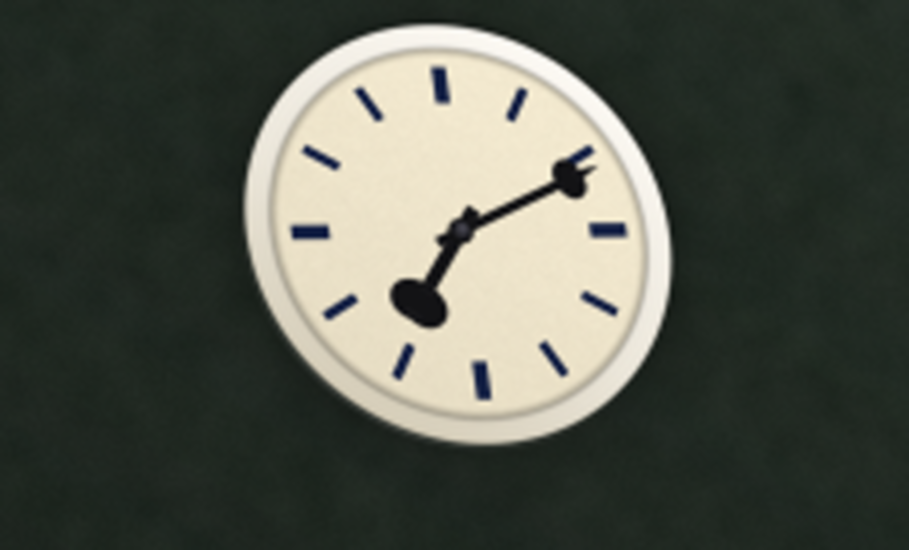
7:11
